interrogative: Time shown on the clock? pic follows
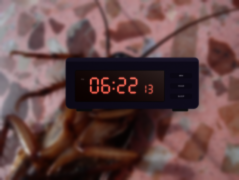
6:22:13
